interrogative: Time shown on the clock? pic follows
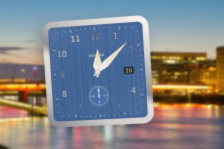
12:08
